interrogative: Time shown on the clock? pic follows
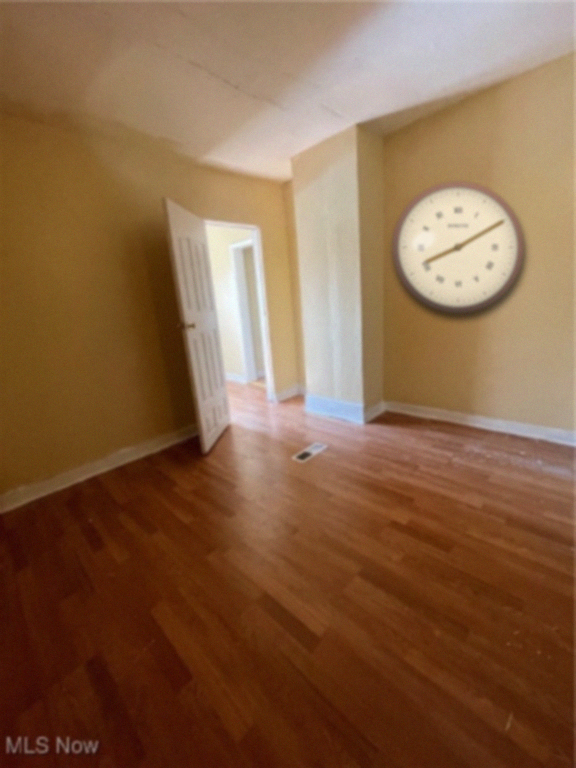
8:10
